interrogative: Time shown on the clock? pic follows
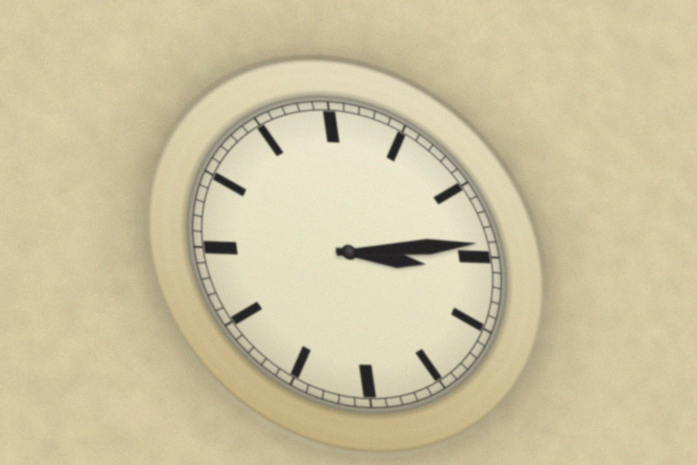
3:14
